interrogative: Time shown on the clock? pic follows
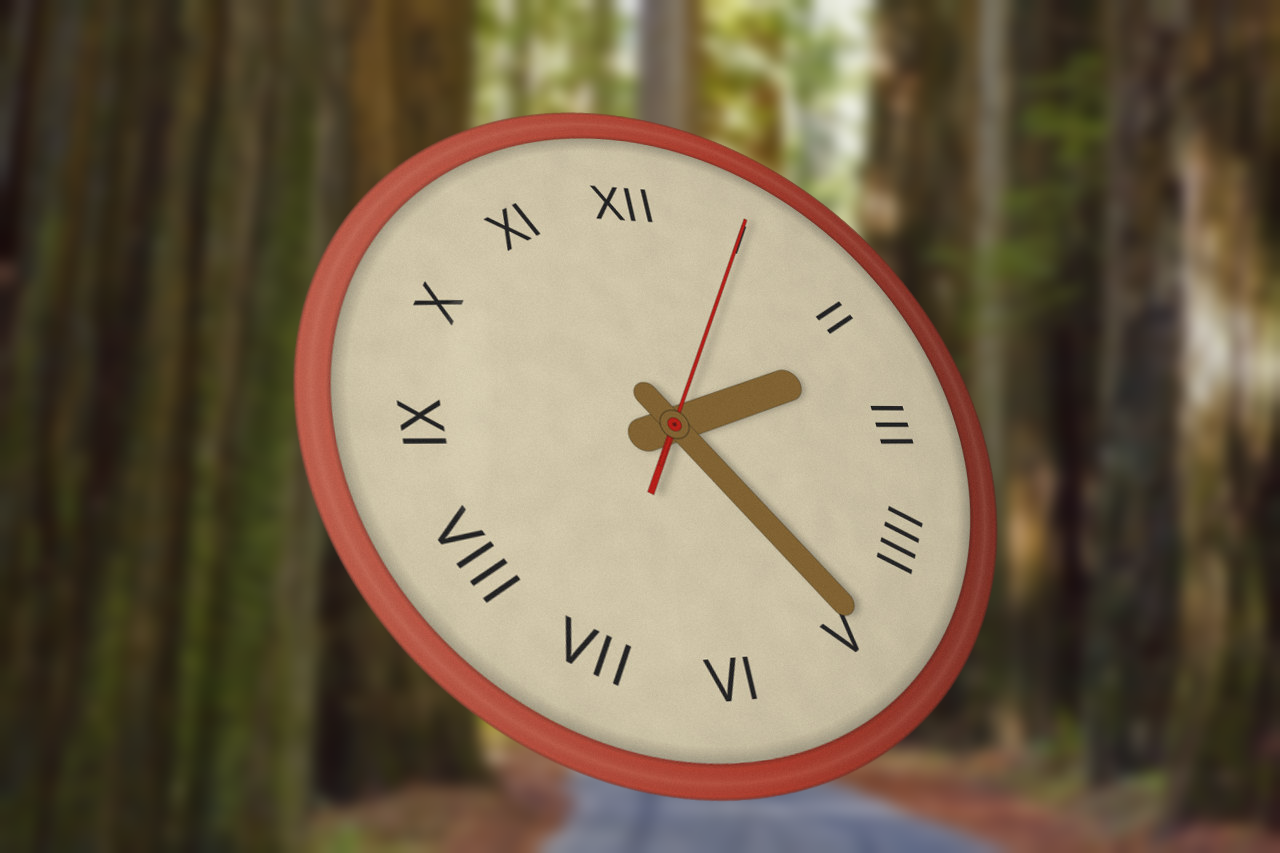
2:24:05
